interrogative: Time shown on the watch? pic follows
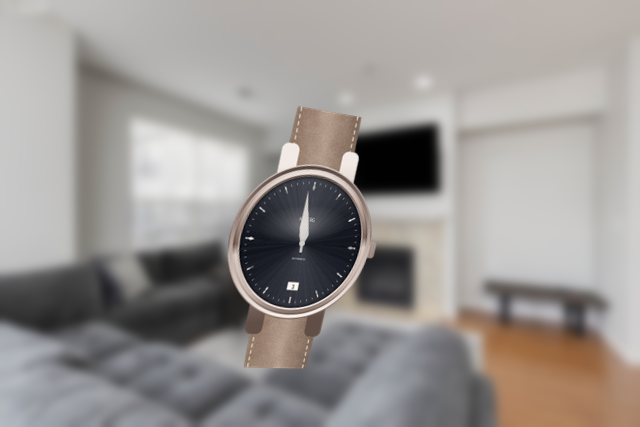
11:59
